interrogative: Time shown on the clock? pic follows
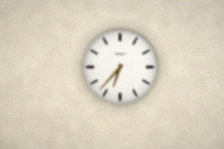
6:37
